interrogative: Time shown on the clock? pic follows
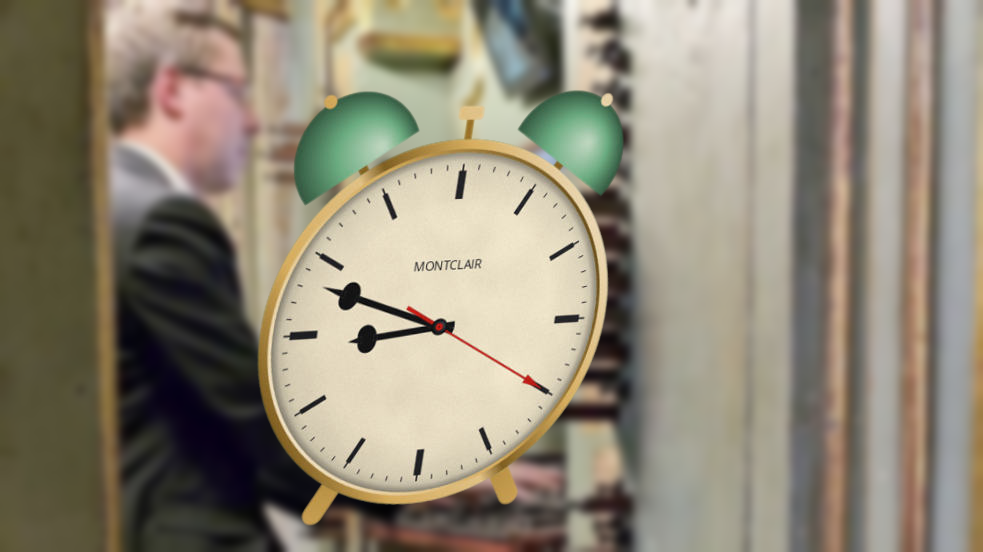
8:48:20
